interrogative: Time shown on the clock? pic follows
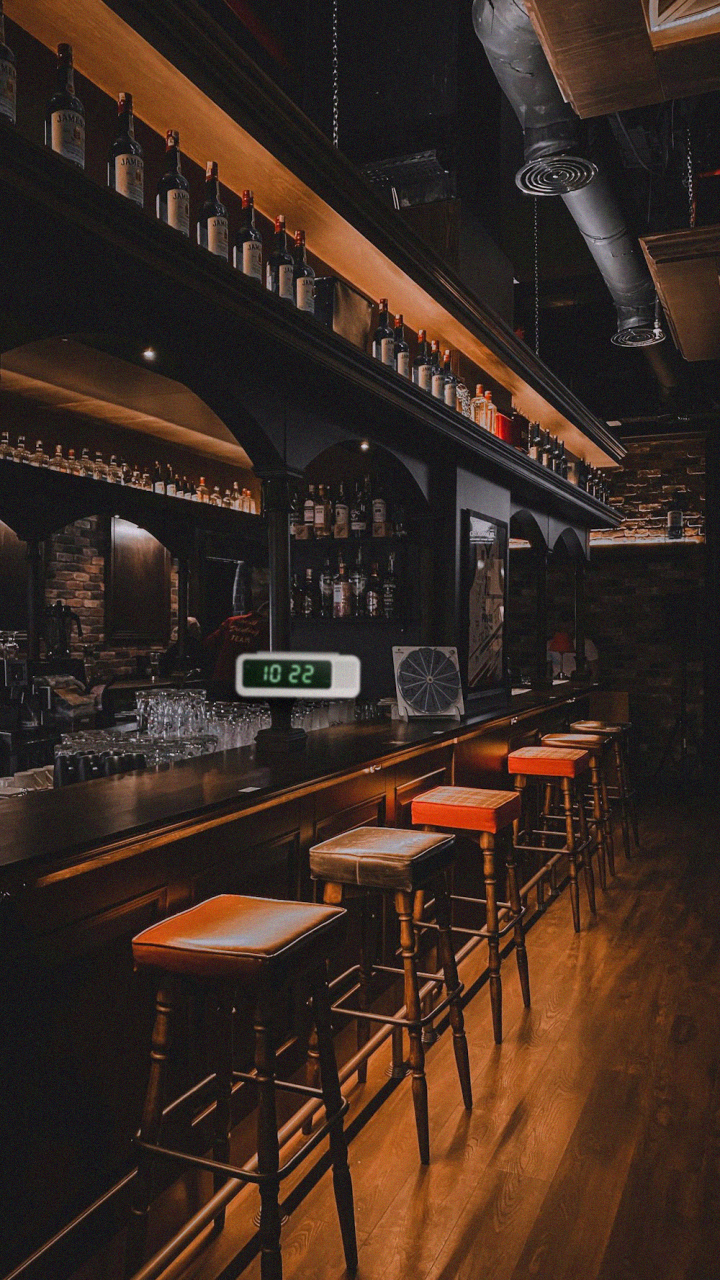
10:22
